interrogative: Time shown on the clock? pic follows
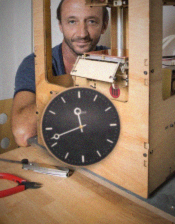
11:42
